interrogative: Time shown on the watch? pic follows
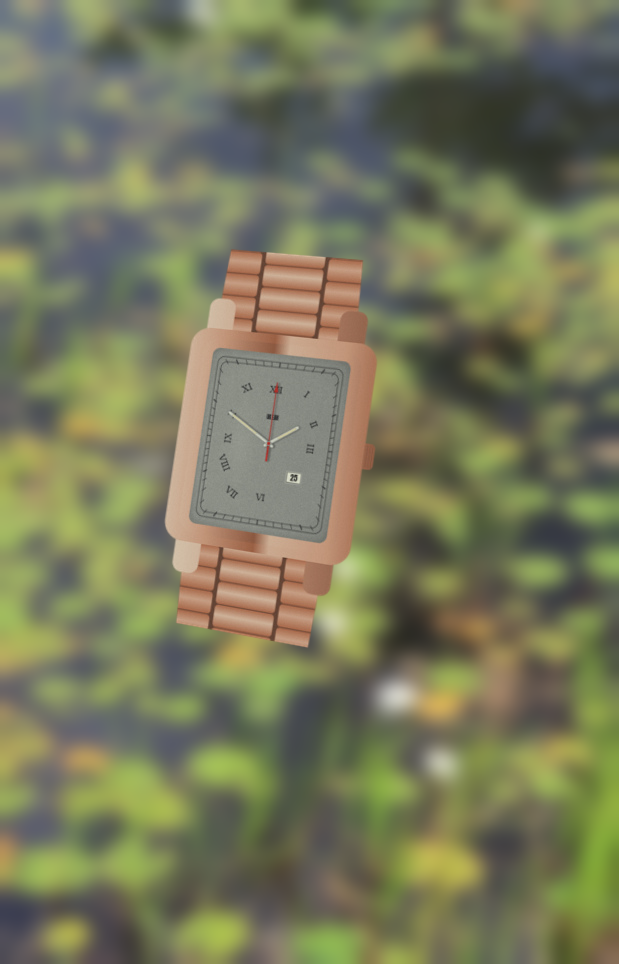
1:50:00
